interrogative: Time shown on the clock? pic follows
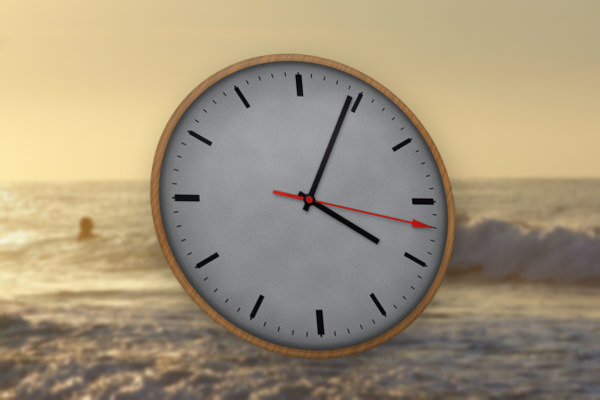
4:04:17
